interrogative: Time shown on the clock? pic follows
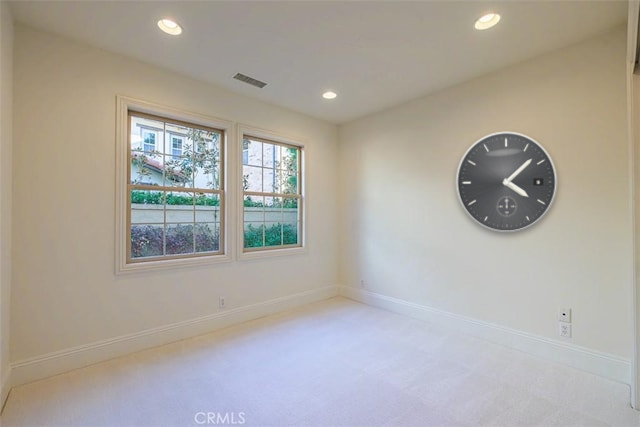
4:08
